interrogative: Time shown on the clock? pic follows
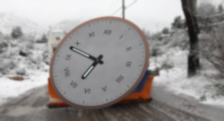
6:48
